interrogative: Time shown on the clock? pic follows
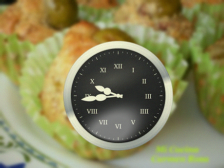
9:44
